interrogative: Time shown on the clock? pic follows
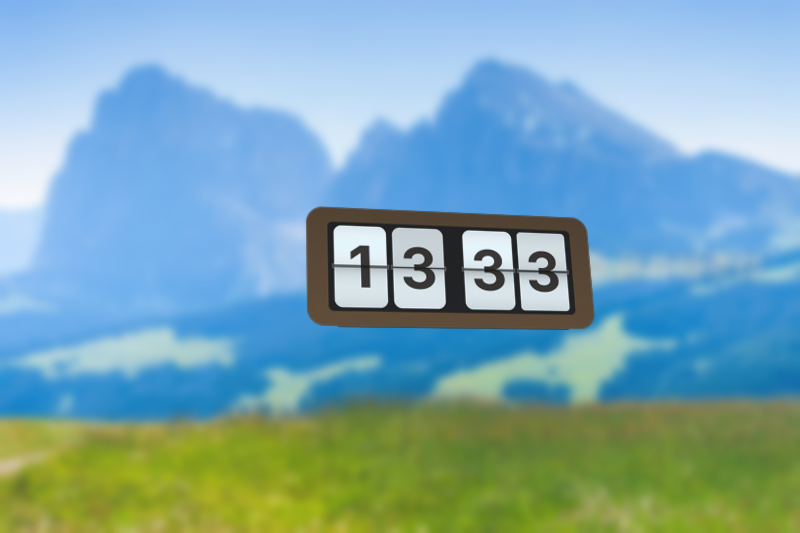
13:33
